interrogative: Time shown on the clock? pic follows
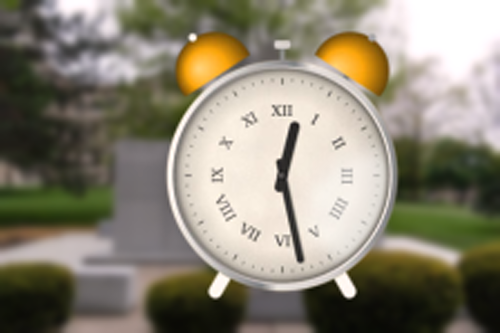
12:28
